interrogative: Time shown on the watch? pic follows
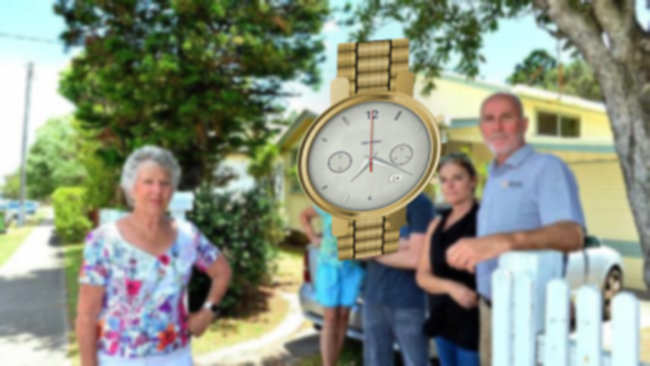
7:20
